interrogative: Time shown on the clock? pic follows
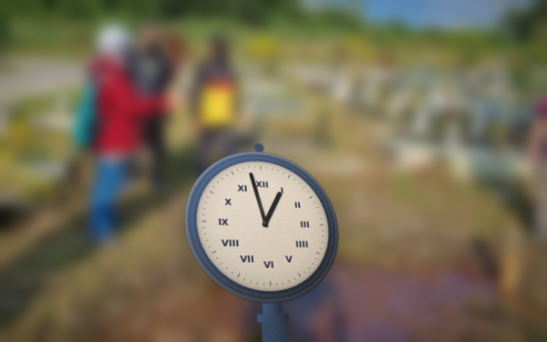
12:58
